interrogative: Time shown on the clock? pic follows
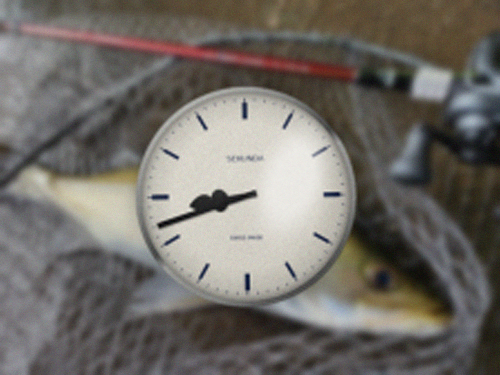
8:42
